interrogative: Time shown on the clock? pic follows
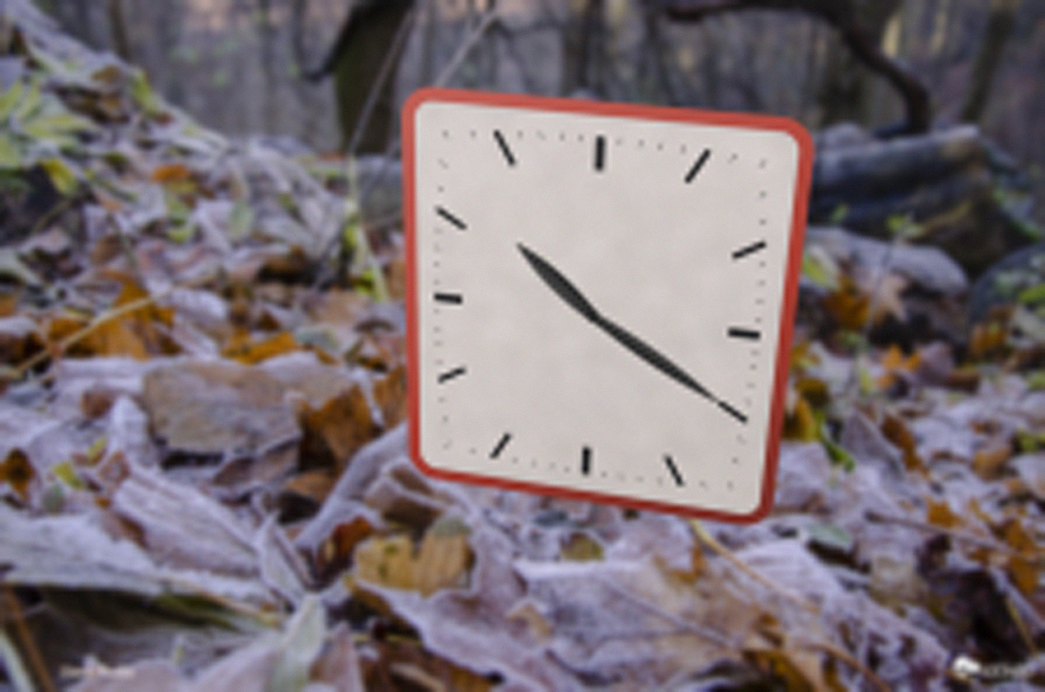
10:20
